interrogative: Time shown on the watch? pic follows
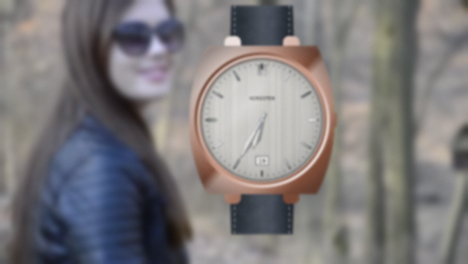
6:35
